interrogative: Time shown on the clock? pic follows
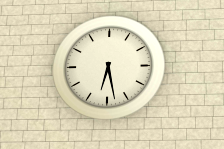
6:28
